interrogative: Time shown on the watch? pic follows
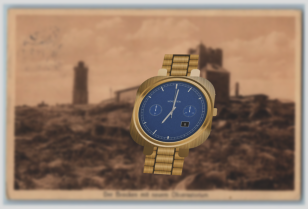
7:01
